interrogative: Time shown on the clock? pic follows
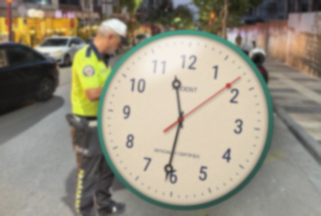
11:31:08
